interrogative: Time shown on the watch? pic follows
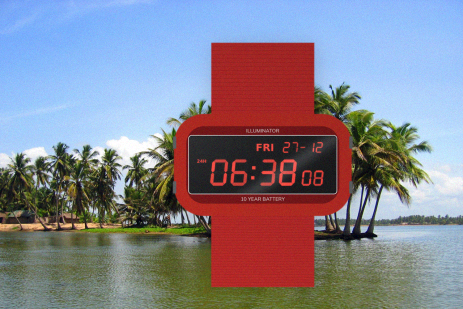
6:38:08
